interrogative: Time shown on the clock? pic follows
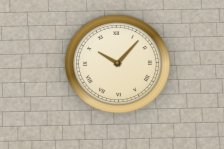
10:07
